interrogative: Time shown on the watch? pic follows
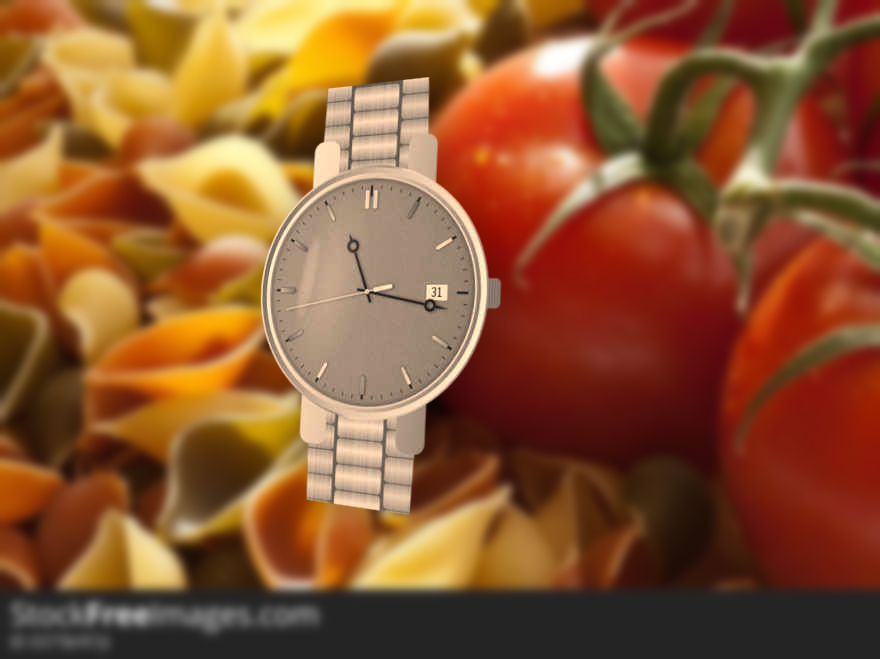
11:16:43
